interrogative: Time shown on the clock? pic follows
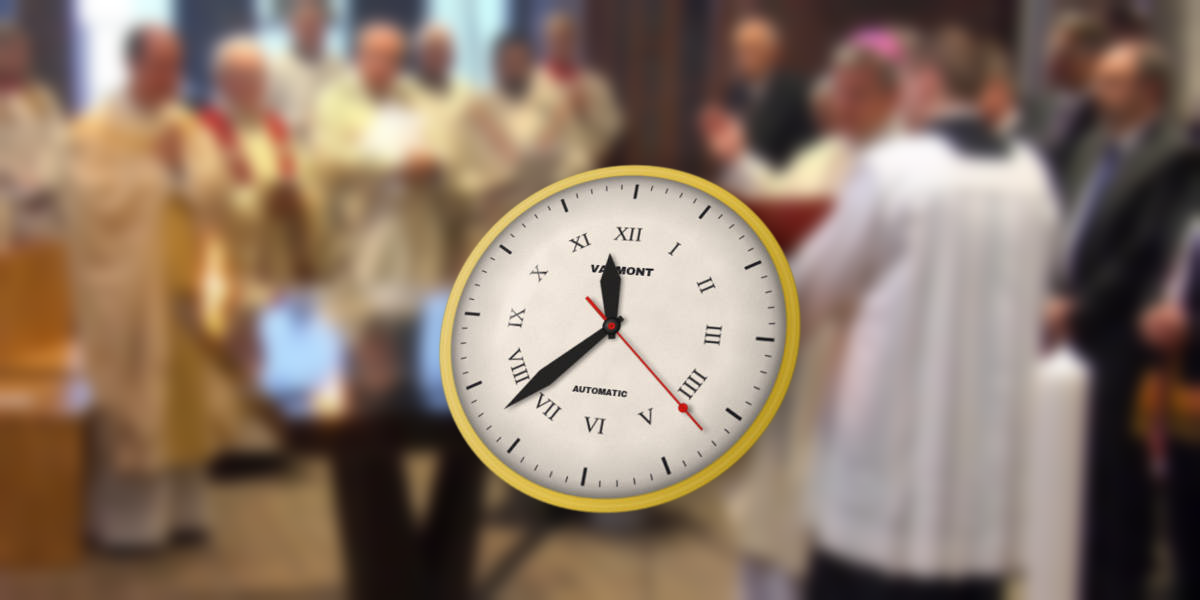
11:37:22
